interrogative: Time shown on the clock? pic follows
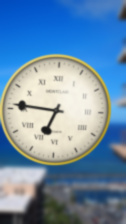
6:46
